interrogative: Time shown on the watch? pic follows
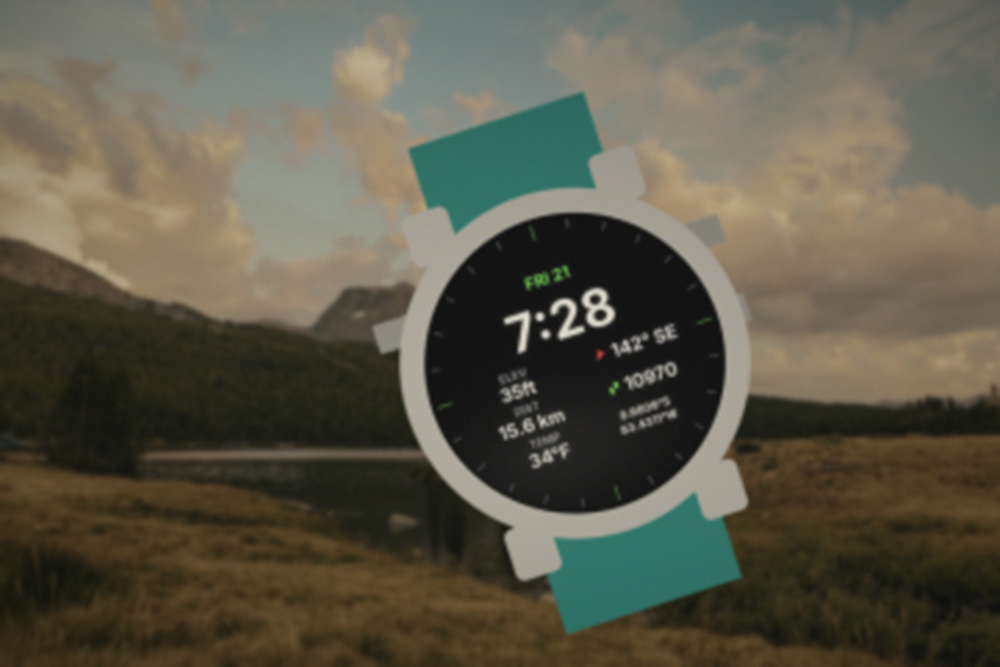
7:28
